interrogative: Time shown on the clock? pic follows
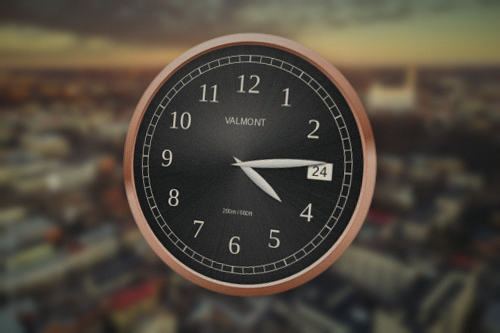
4:14
